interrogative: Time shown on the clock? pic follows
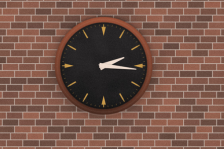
2:16
